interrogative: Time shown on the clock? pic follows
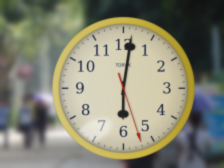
6:01:27
